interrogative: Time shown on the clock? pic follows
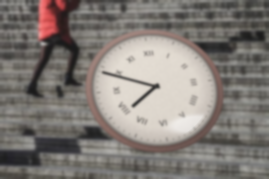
7:49
